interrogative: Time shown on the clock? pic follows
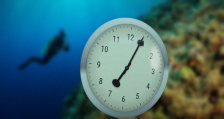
7:04
